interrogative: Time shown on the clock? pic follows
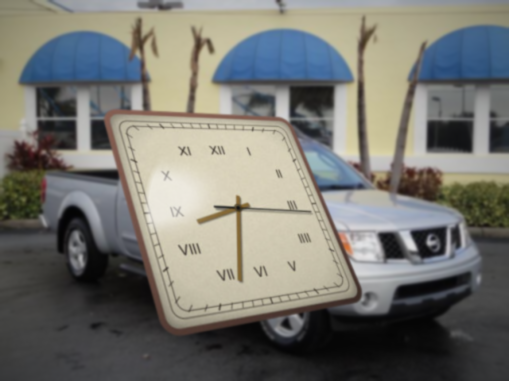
8:33:16
